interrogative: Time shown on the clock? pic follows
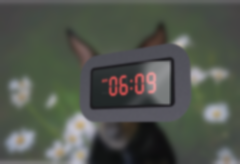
6:09
